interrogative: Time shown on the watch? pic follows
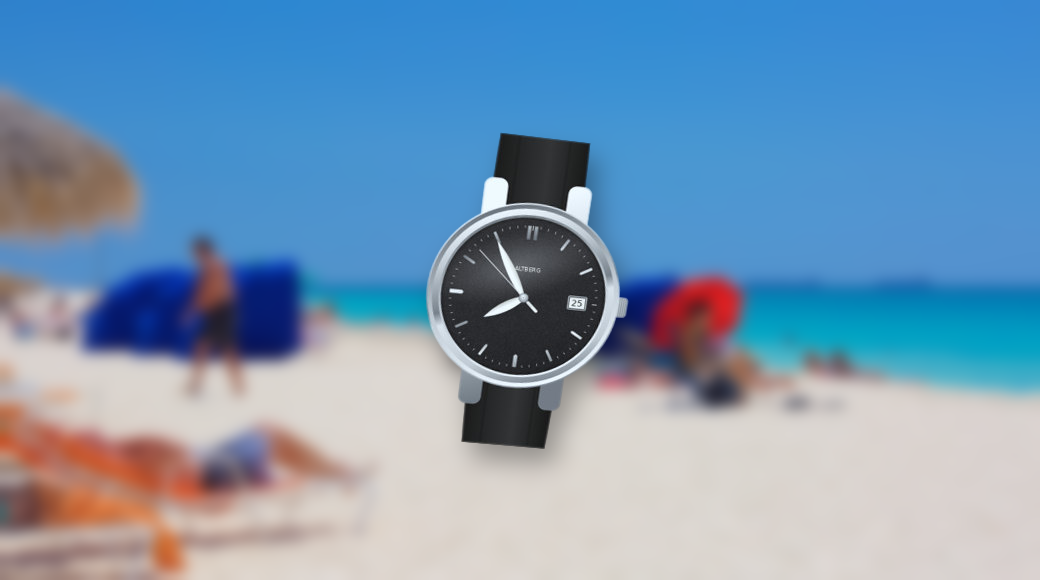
7:54:52
